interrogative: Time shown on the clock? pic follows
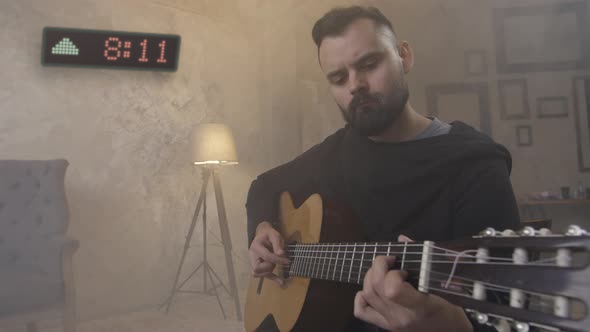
8:11
